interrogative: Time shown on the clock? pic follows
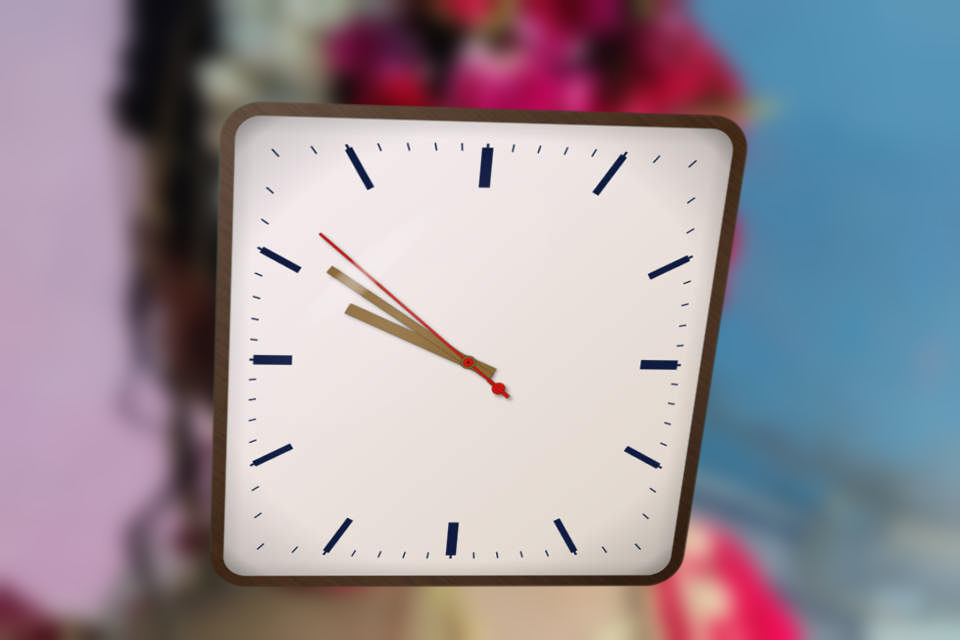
9:50:52
